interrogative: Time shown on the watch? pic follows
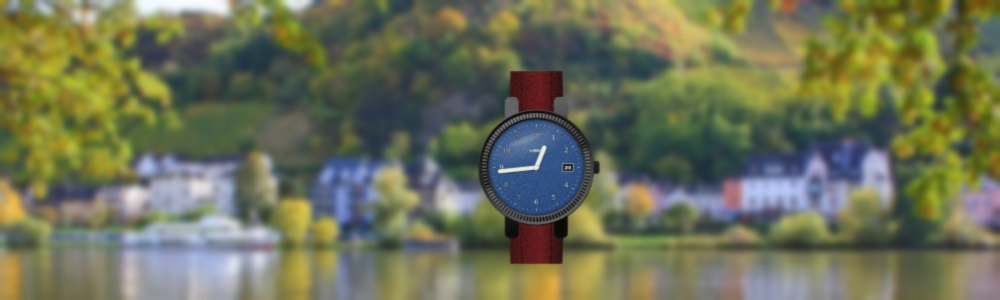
12:44
